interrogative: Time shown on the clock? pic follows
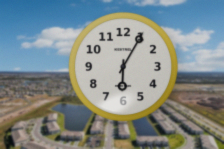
6:05
